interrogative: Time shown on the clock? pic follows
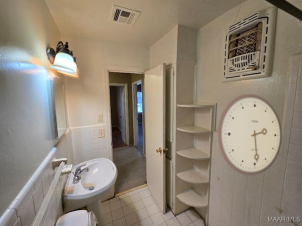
2:29
